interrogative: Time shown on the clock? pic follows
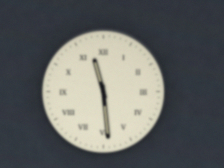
11:29
